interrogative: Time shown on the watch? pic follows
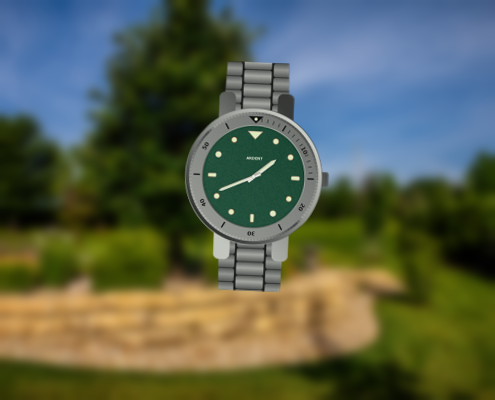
1:41
